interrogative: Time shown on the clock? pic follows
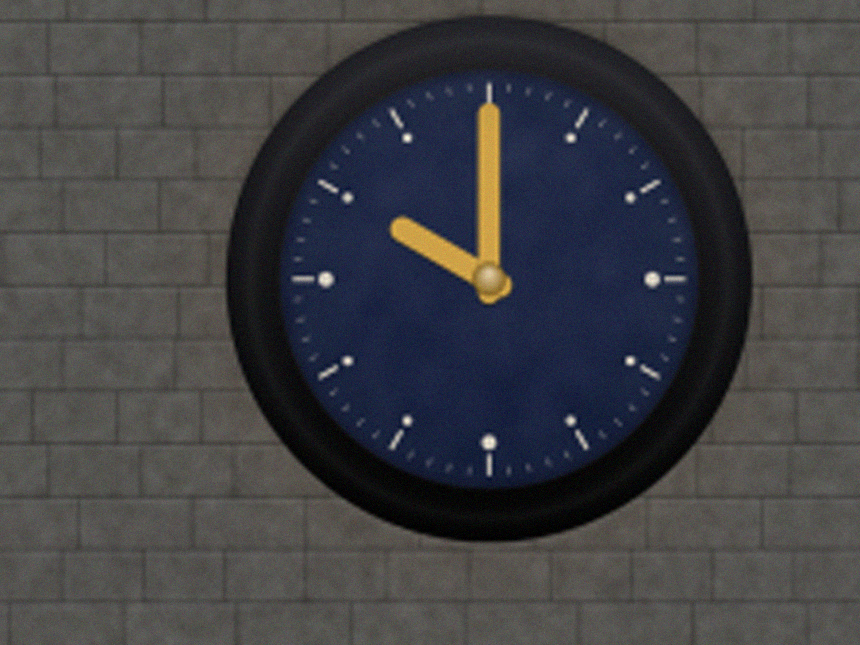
10:00
